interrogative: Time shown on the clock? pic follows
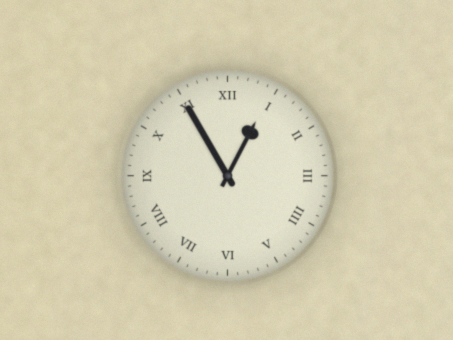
12:55
